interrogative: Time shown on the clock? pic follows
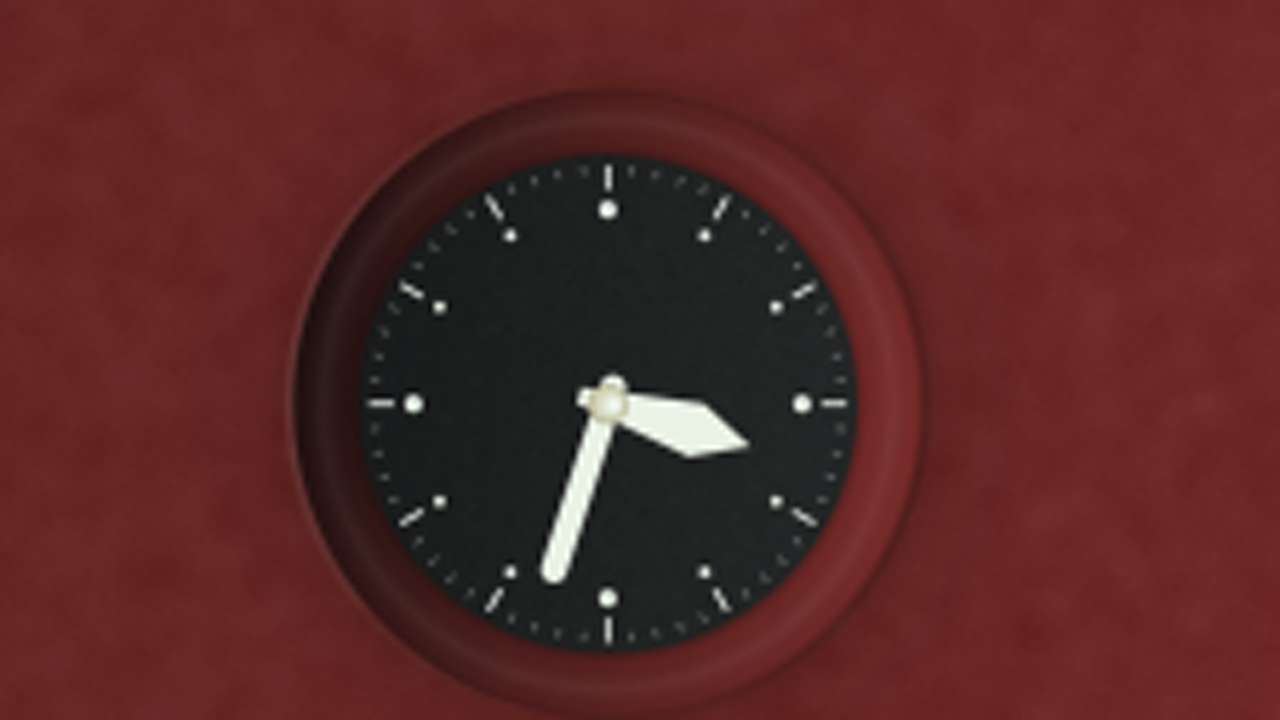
3:33
